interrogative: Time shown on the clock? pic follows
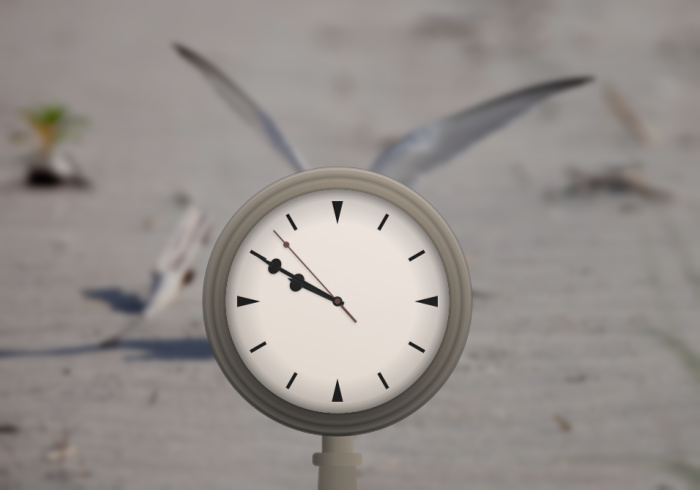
9:49:53
